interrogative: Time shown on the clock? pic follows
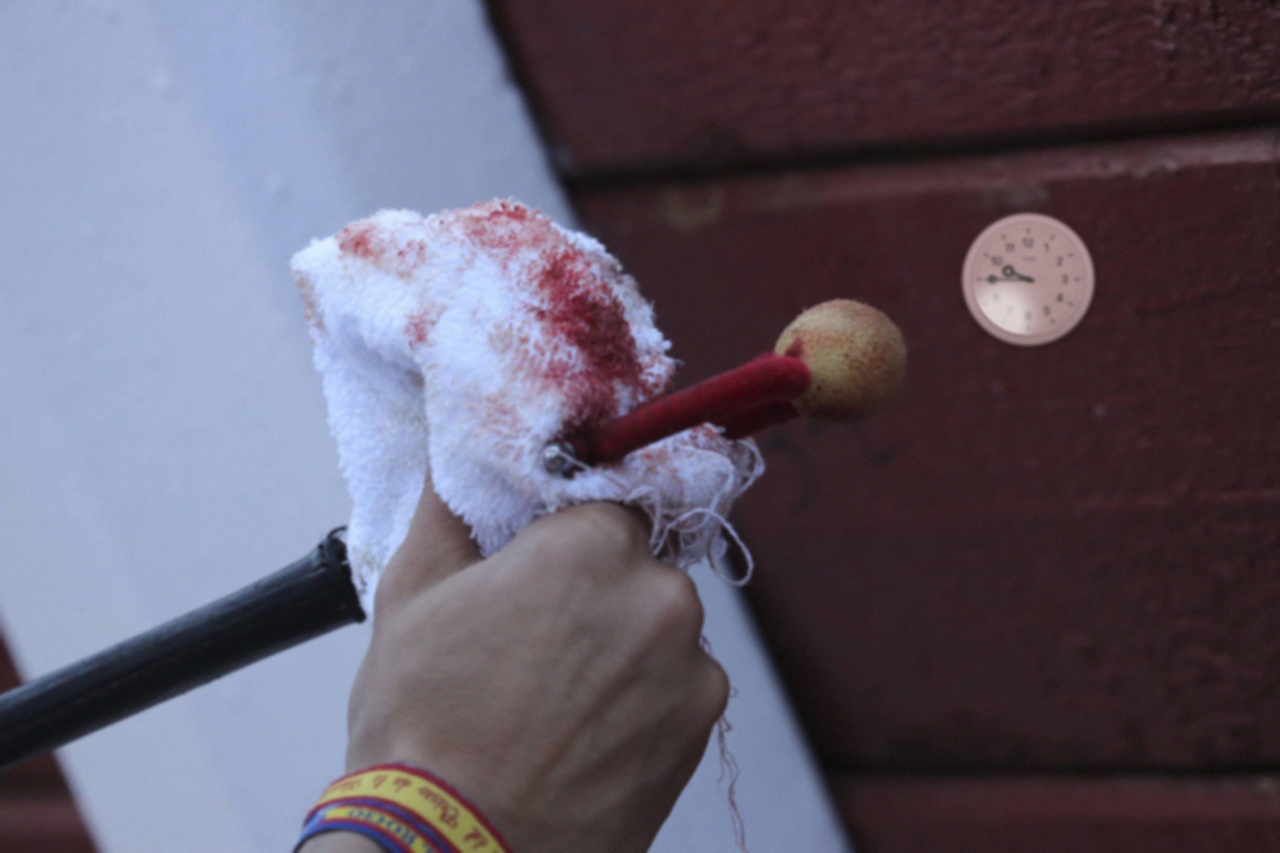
9:45
